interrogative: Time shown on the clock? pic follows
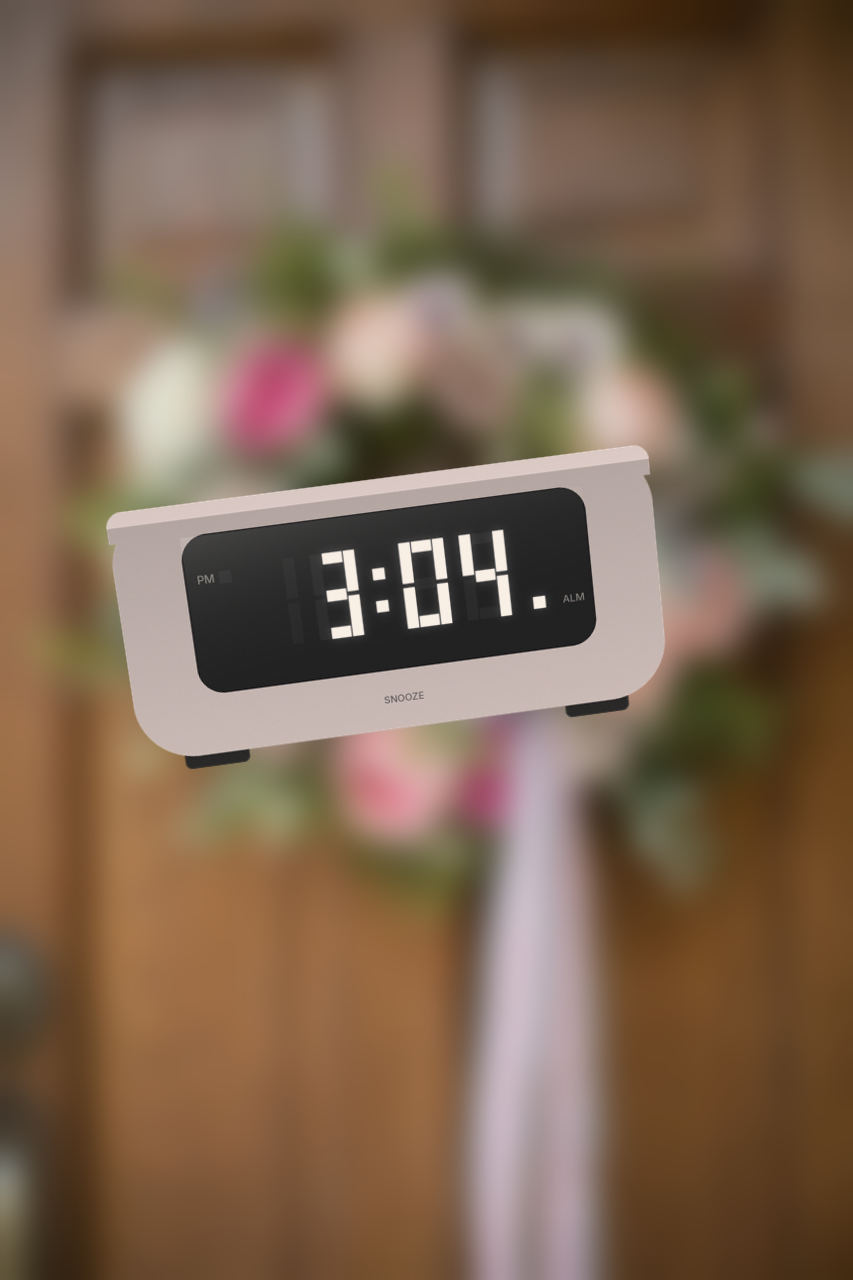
3:04
